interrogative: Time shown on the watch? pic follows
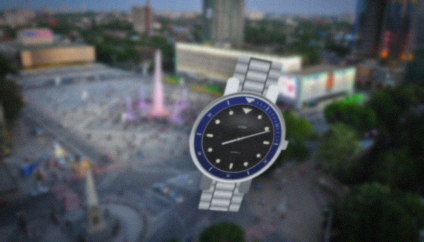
8:11
